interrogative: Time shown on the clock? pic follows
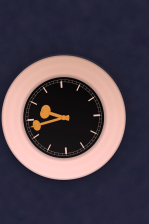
9:43
